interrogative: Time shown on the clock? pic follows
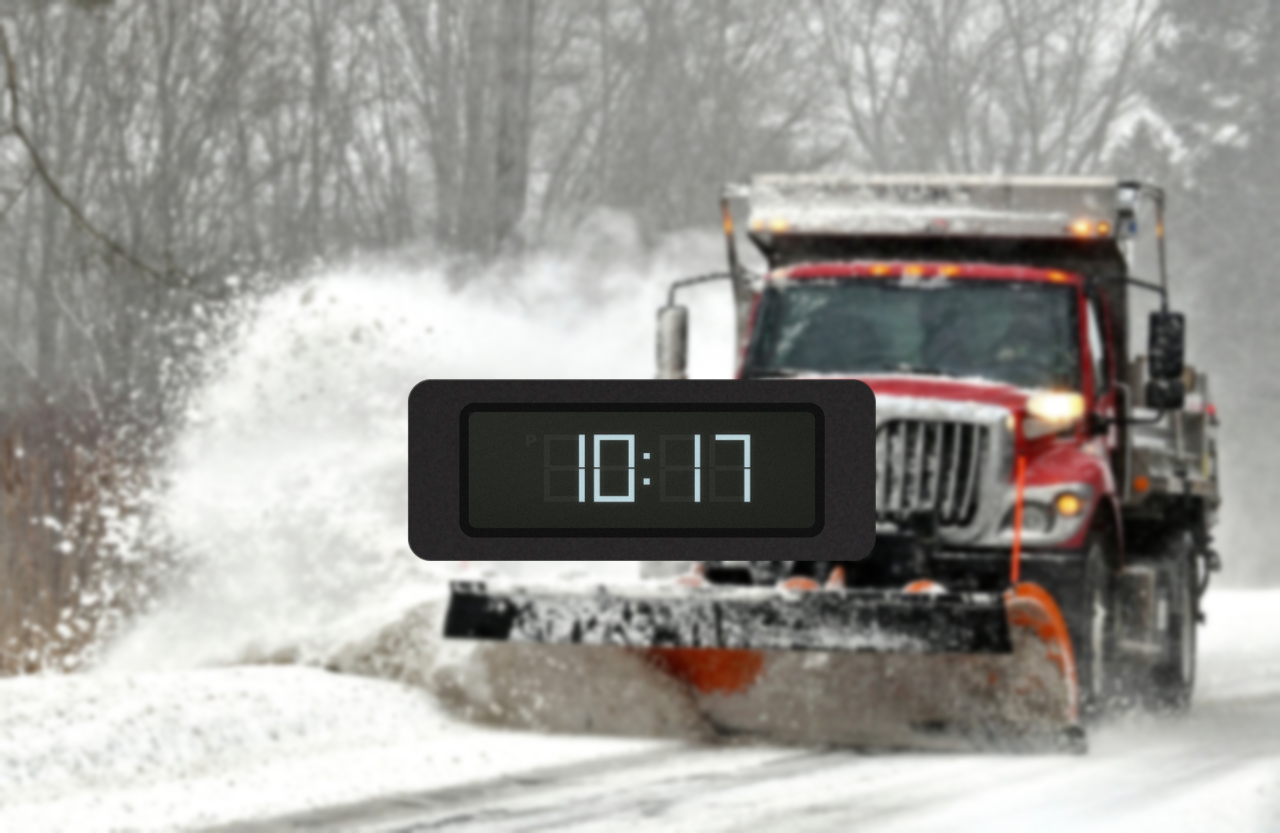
10:17
